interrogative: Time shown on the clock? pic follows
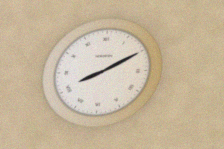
8:10
